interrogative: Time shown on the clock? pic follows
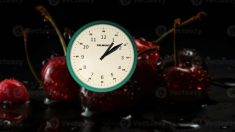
1:09
